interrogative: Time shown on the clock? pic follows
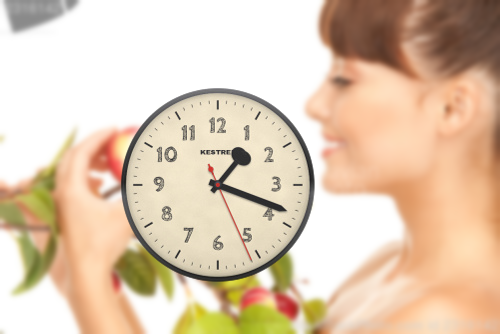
1:18:26
